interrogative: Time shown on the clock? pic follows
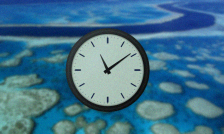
11:09
